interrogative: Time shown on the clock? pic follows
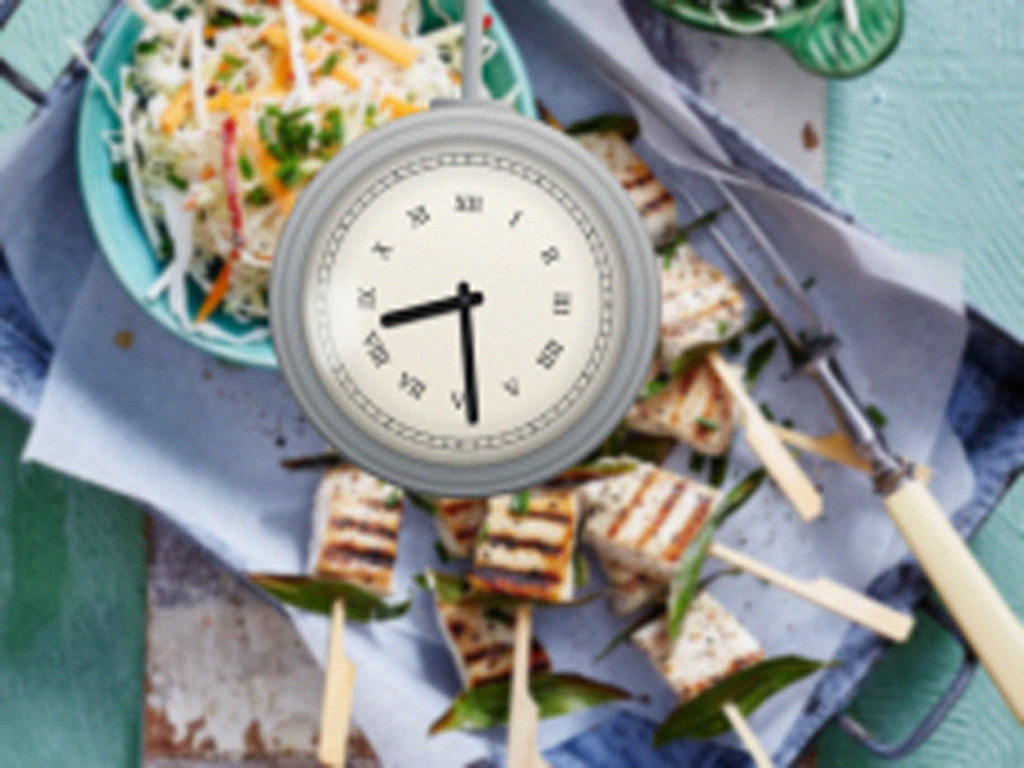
8:29
